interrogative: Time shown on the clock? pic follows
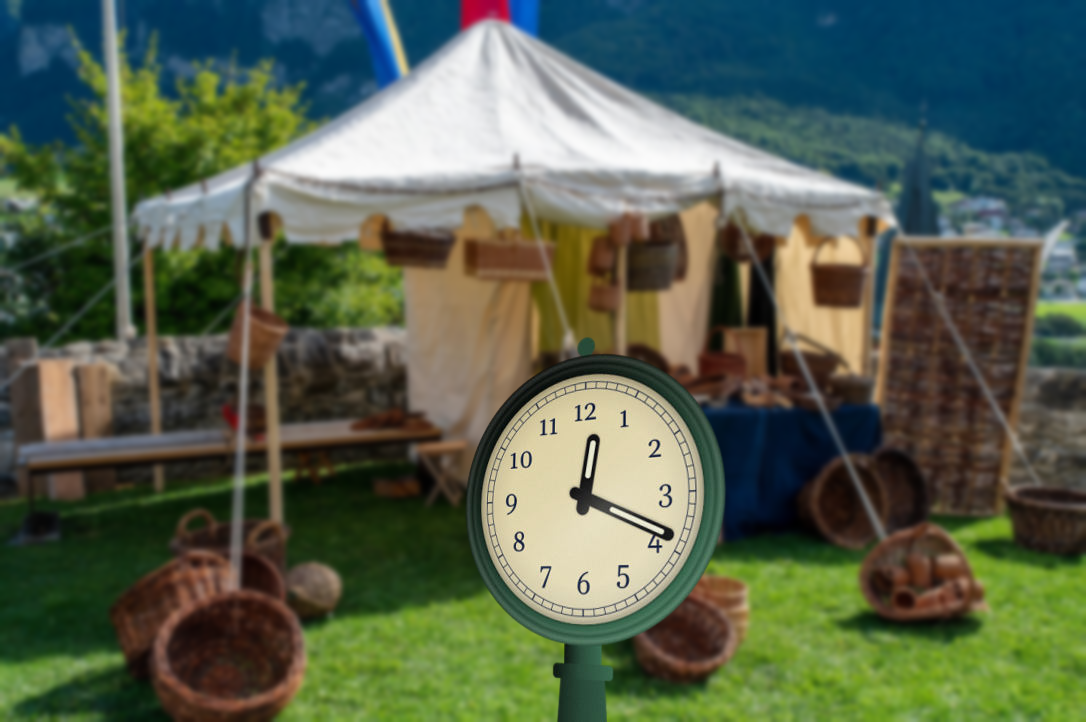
12:19
